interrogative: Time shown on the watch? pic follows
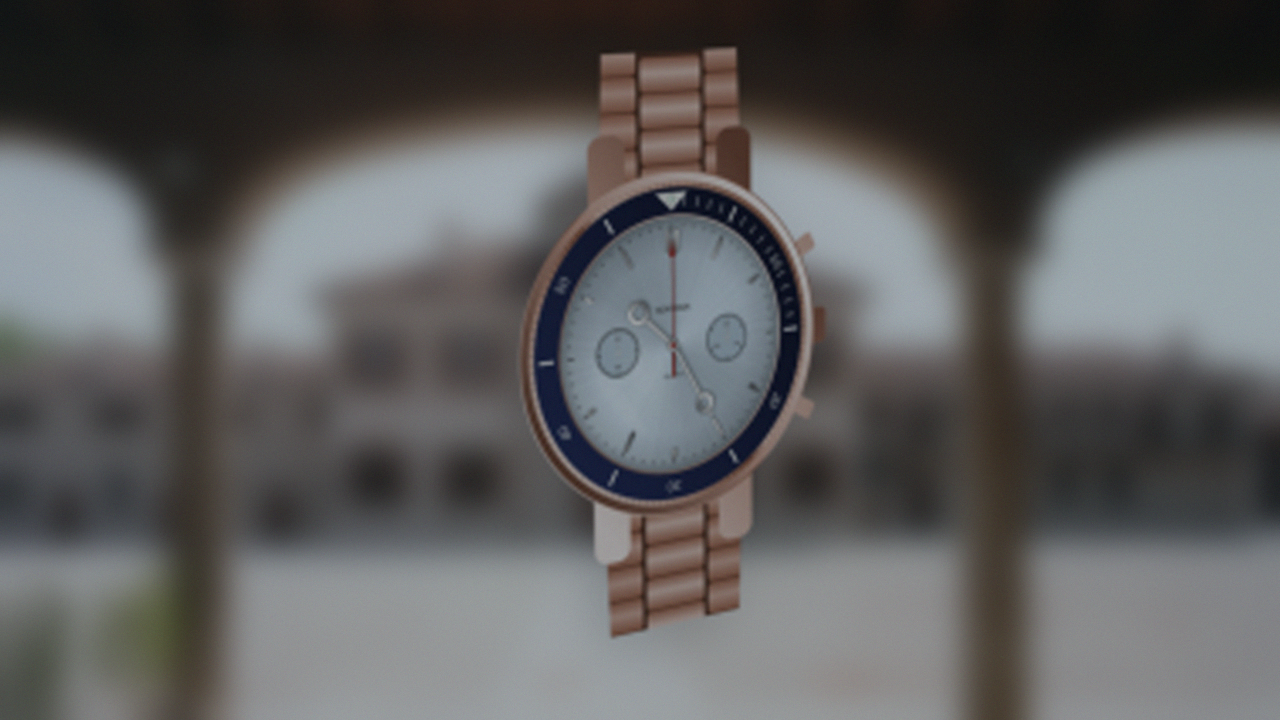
10:25
